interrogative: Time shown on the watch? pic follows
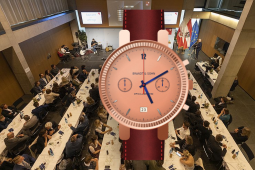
5:10
